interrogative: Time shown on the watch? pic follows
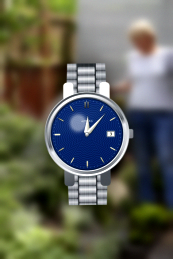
12:07
